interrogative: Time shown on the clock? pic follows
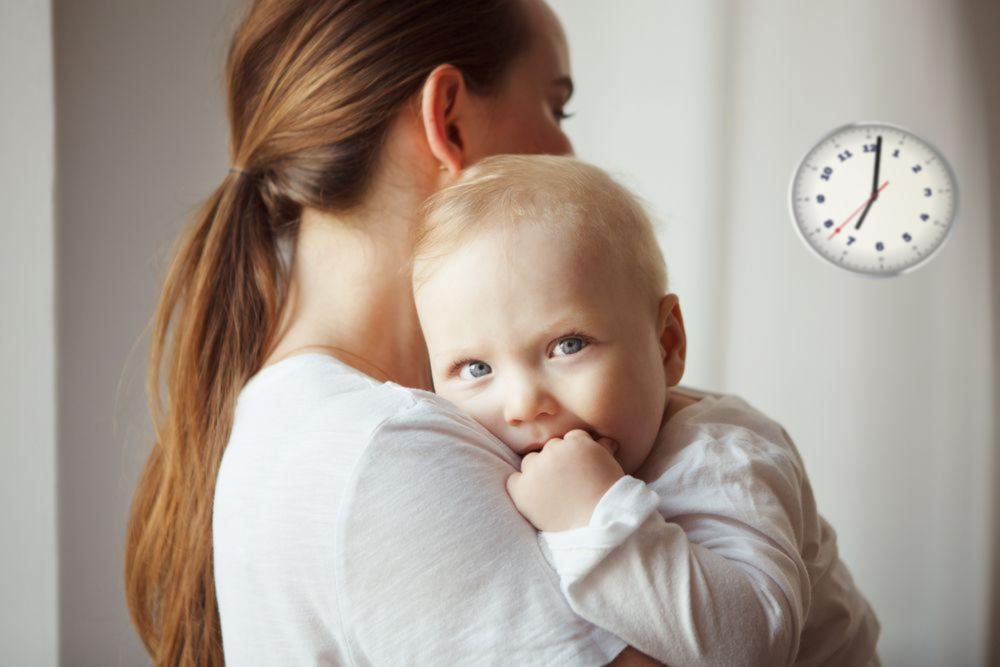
7:01:38
